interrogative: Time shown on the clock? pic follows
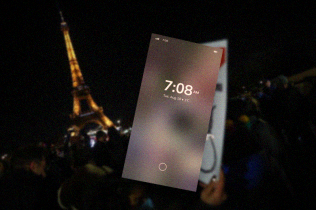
7:08
